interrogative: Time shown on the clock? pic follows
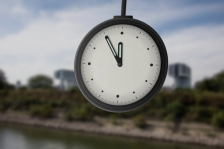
11:55
